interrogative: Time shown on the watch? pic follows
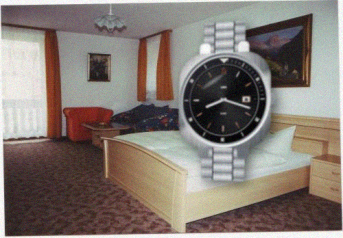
8:18
